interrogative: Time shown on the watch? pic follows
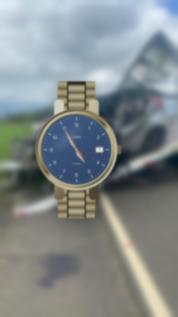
4:55
